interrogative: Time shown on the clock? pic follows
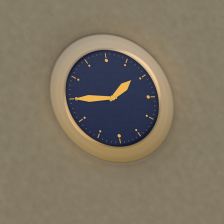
1:45
